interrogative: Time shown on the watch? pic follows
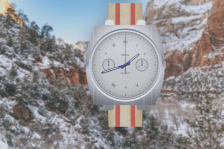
1:42
